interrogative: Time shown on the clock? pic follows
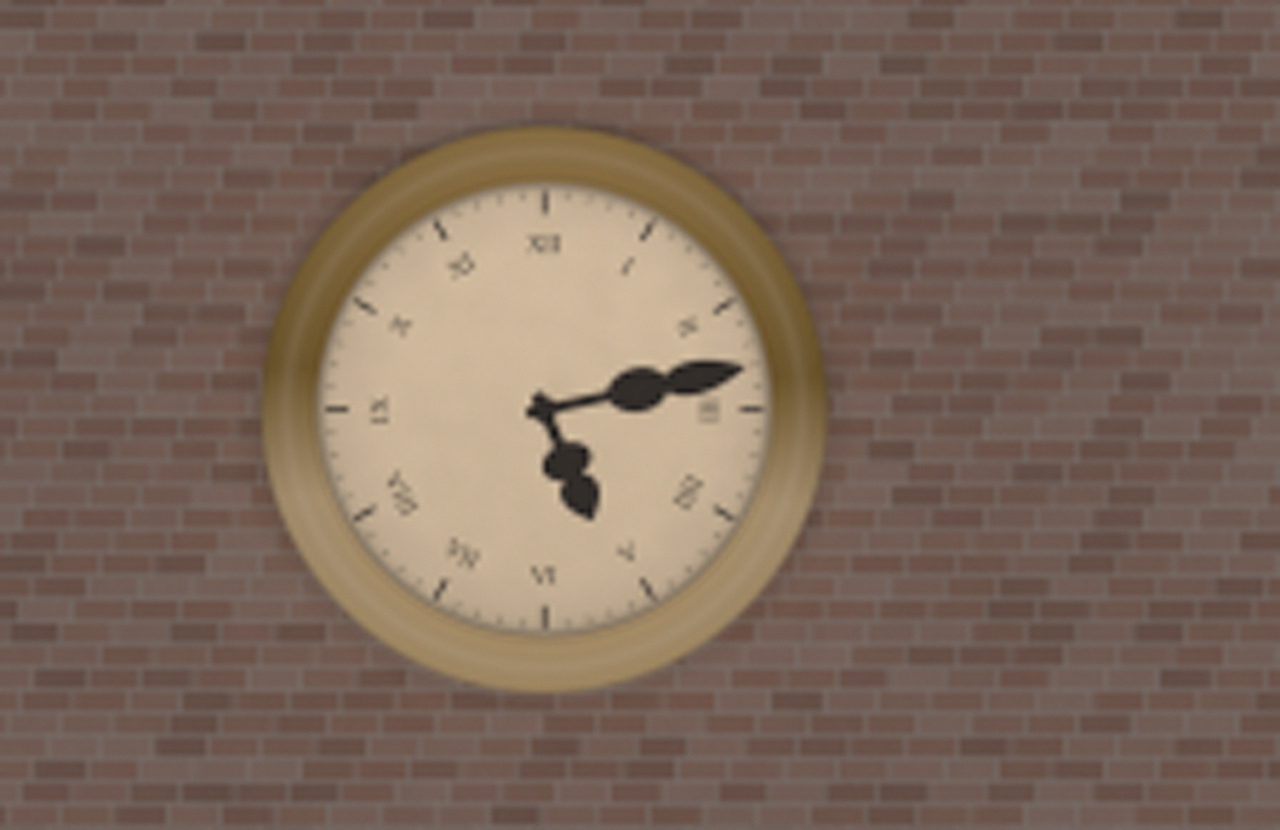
5:13
